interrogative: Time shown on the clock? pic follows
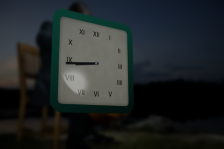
8:44
